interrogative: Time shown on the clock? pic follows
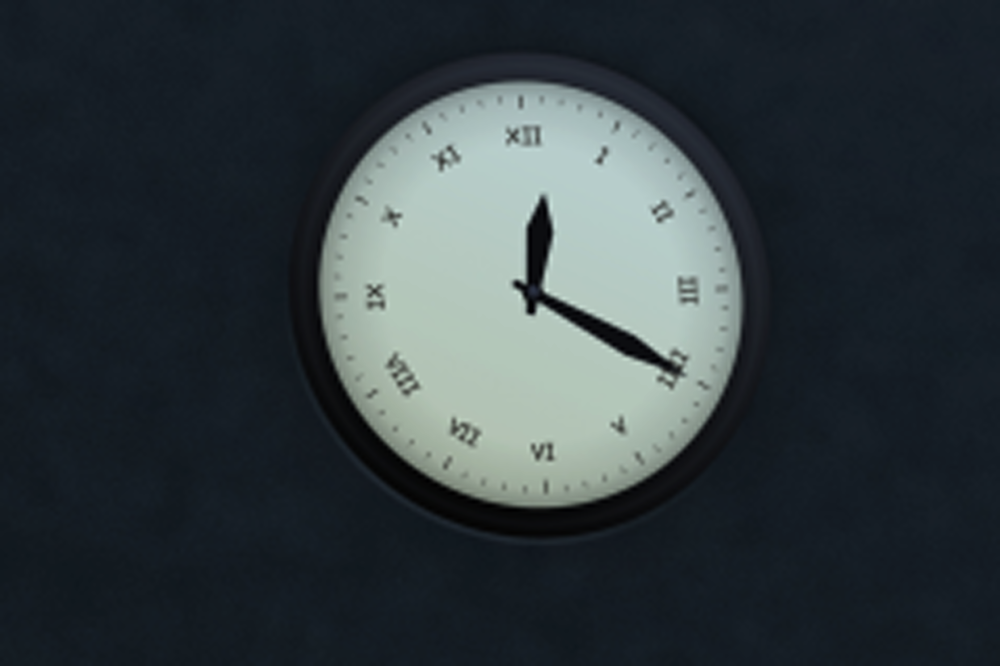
12:20
